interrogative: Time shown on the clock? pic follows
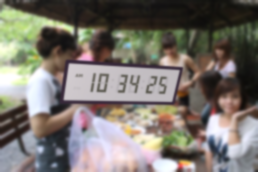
10:34:25
